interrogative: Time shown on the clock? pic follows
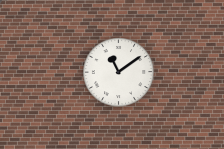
11:09
